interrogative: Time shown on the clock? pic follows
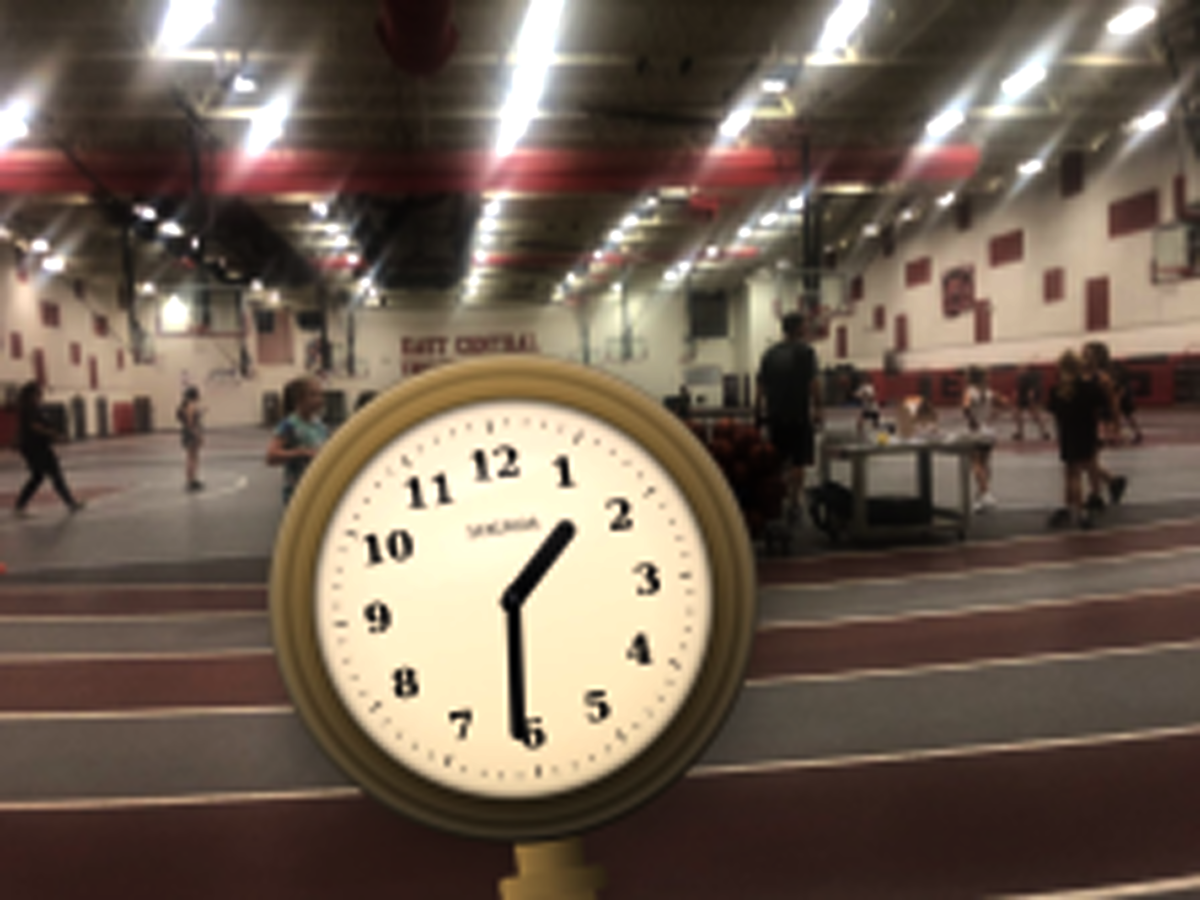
1:31
